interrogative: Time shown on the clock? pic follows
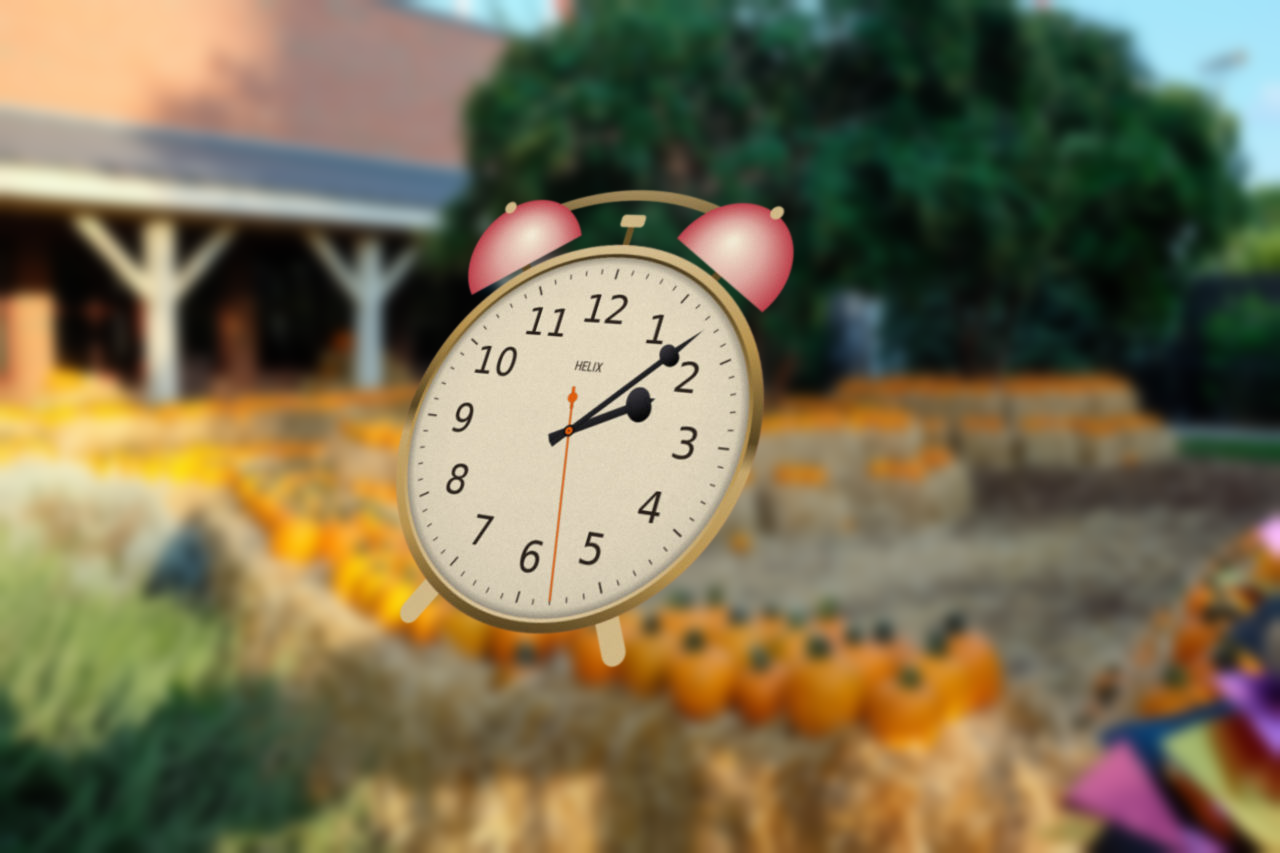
2:07:28
